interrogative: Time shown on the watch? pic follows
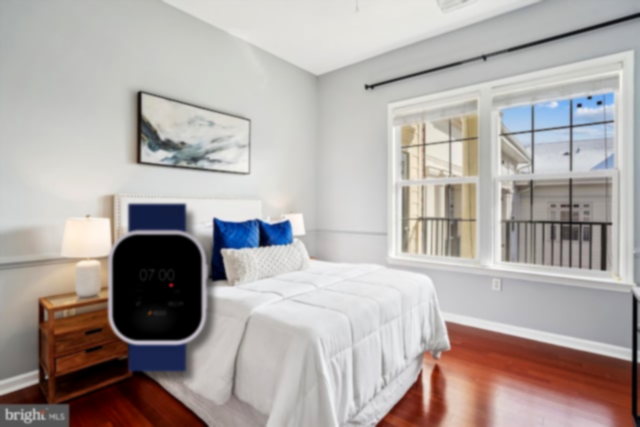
7:00
